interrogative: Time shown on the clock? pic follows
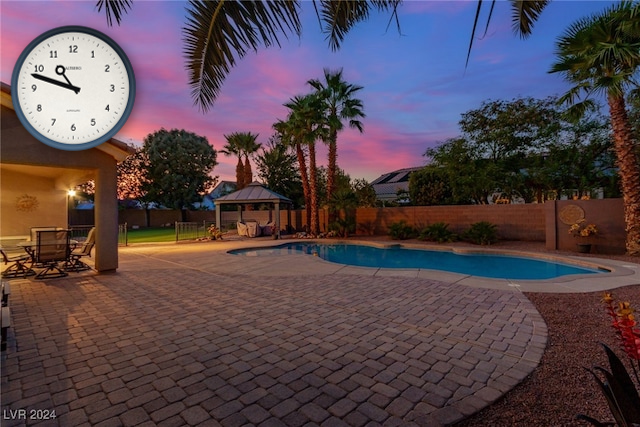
10:48
